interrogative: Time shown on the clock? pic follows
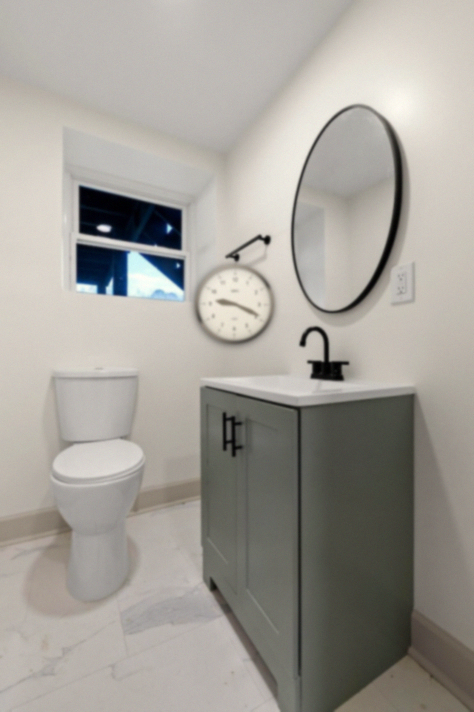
9:19
